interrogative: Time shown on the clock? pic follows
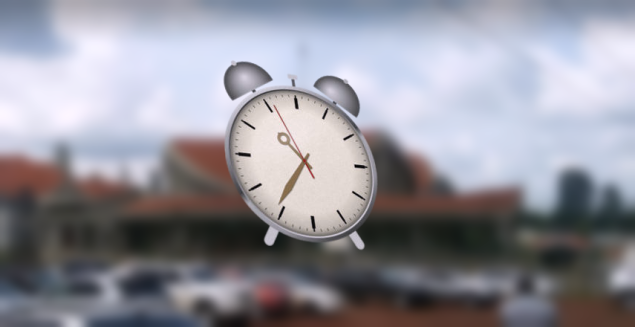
10:35:56
